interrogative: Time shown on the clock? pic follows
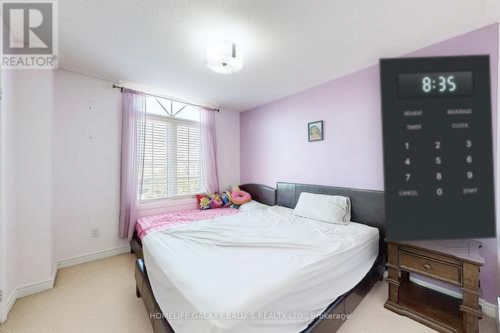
8:35
